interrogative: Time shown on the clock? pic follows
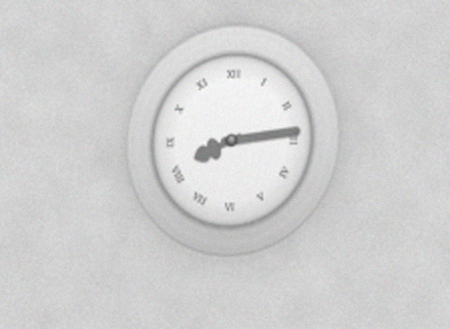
8:14
